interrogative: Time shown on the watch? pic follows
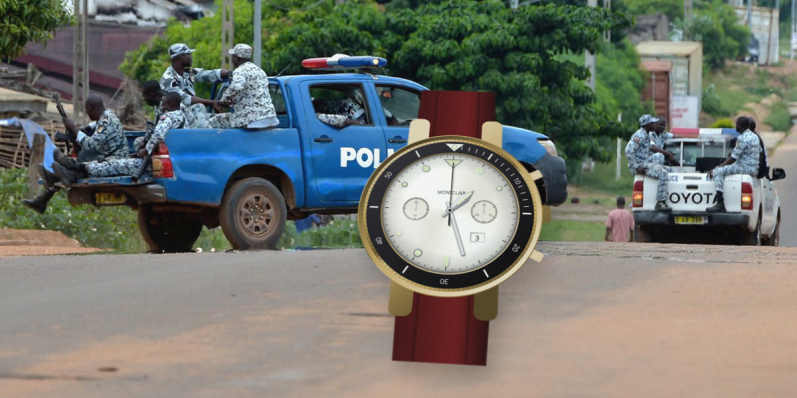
1:27
